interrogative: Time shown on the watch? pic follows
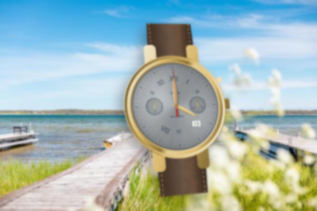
4:00
